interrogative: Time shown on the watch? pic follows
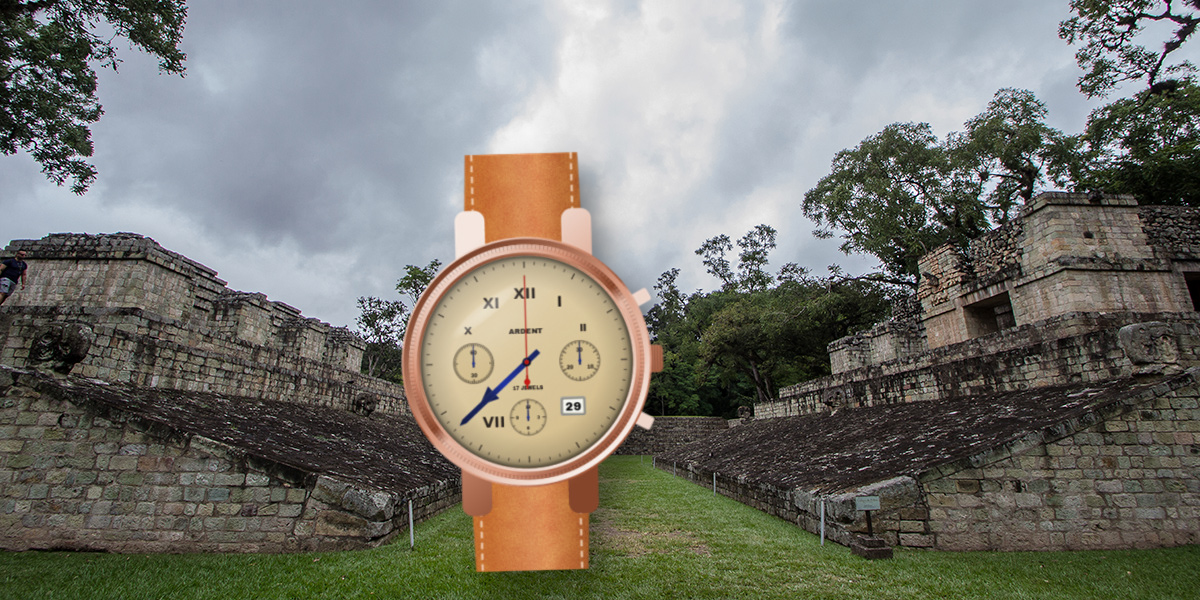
7:38
